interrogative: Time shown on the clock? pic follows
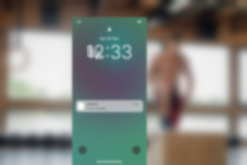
12:33
